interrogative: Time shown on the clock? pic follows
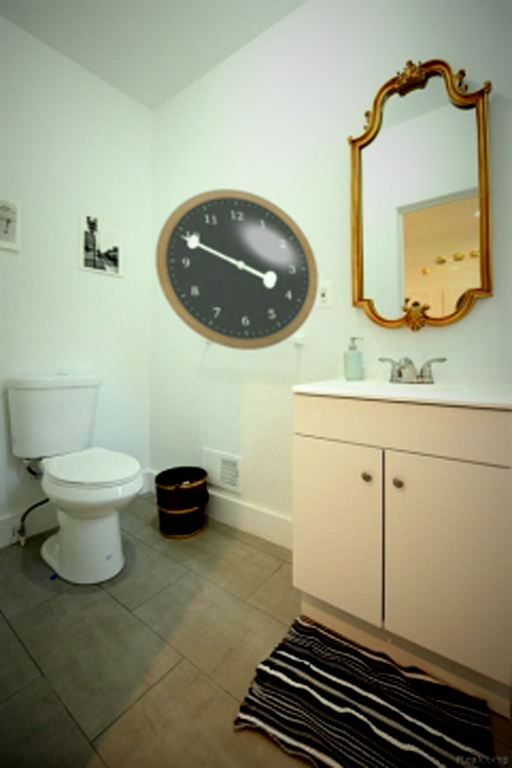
3:49
